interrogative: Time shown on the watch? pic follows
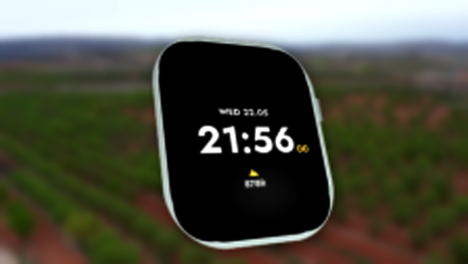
21:56
